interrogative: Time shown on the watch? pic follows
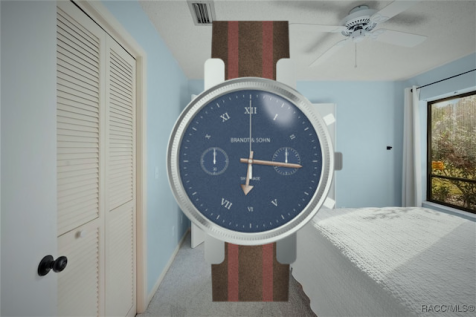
6:16
